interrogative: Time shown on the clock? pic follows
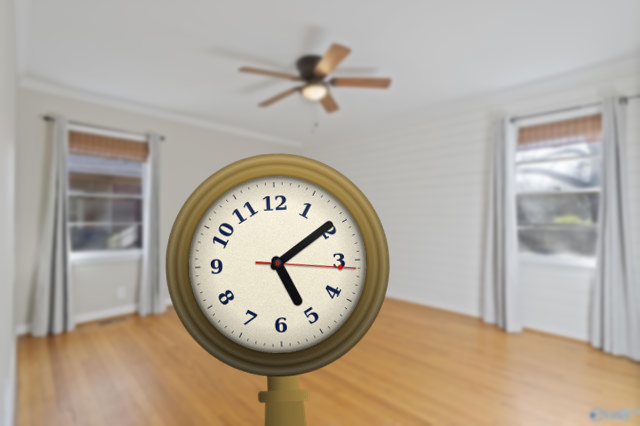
5:09:16
